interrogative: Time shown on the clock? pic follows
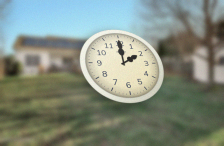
2:00
